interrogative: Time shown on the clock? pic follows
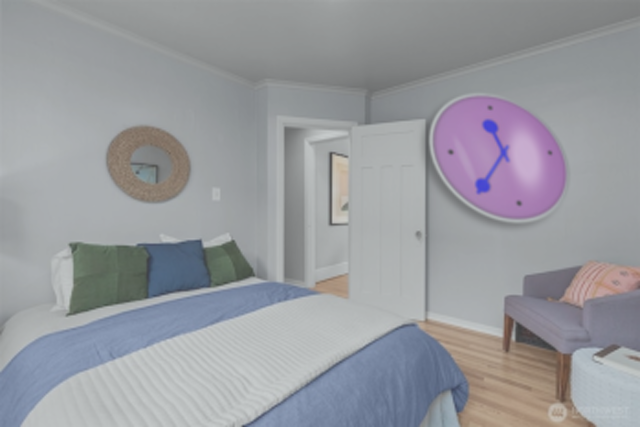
11:37
